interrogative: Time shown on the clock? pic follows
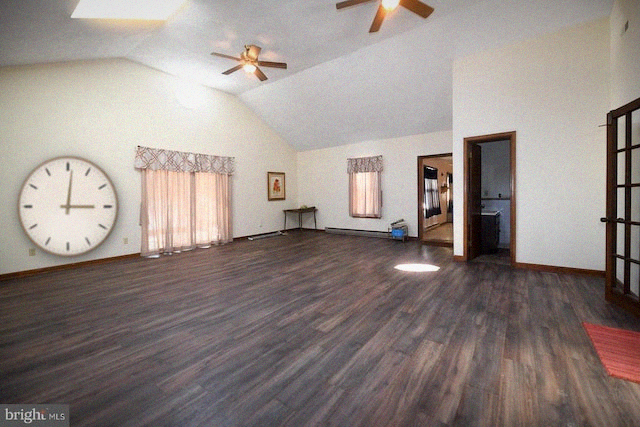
3:01
